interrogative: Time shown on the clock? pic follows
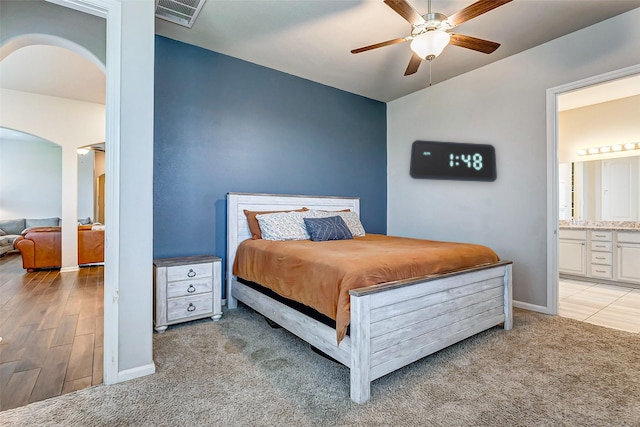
1:48
